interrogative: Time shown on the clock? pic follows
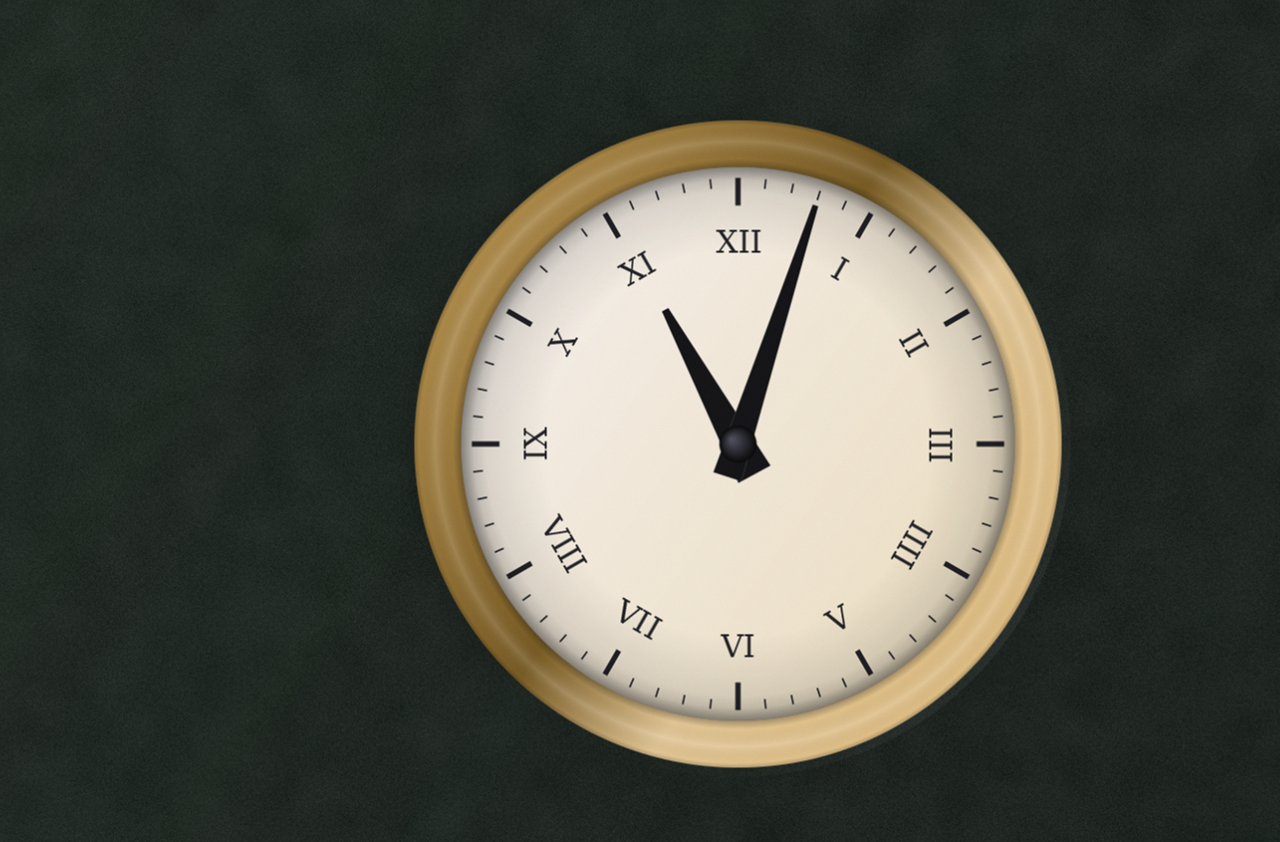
11:03
